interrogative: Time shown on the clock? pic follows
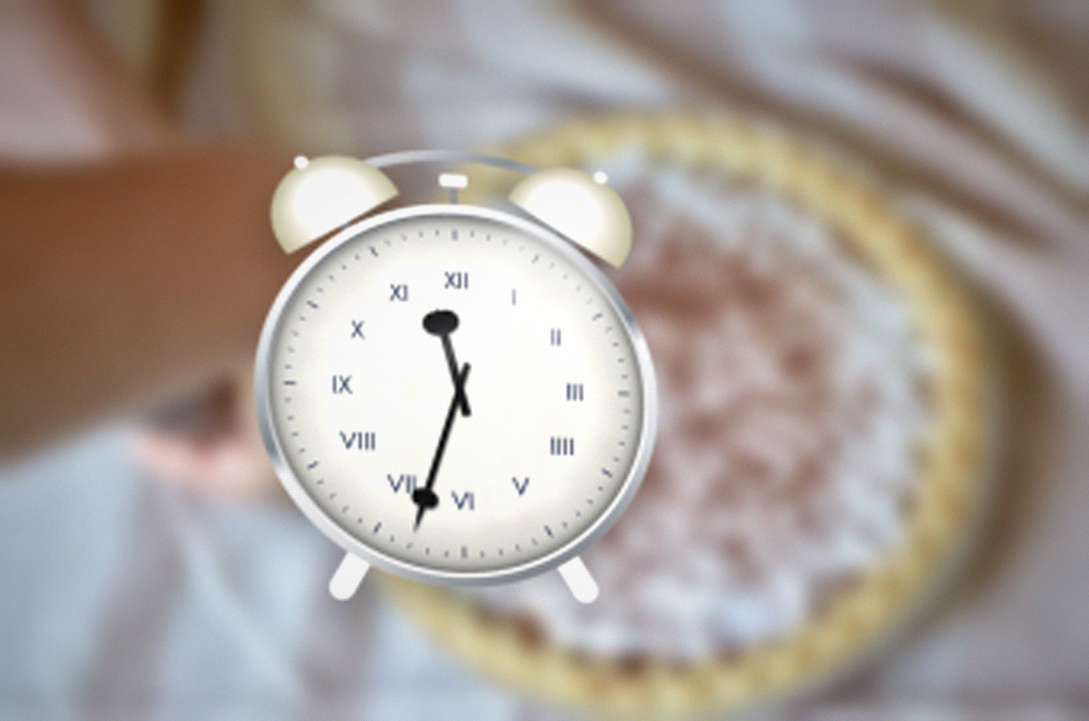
11:33
